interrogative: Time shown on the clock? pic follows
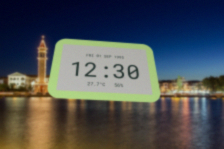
12:30
